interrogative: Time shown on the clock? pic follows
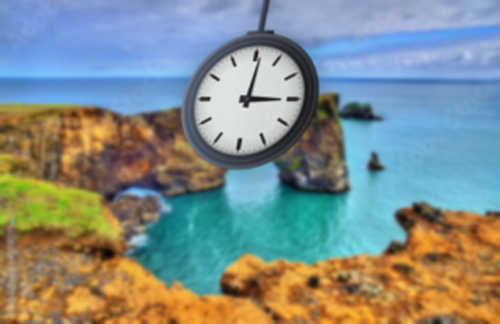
3:01
